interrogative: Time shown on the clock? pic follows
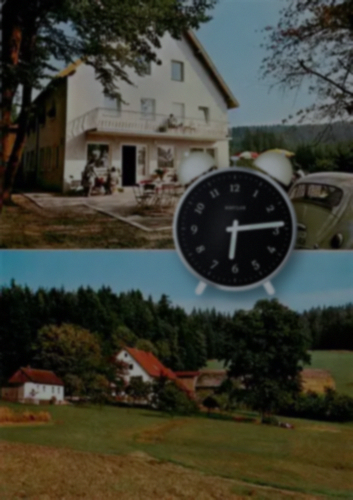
6:14
